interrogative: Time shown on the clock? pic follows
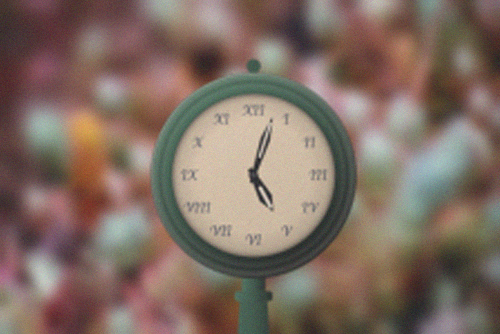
5:03
